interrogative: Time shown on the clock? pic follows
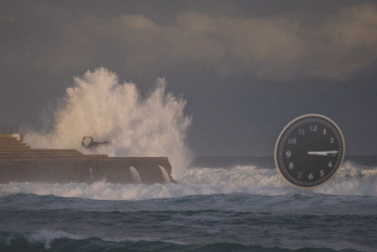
3:15
